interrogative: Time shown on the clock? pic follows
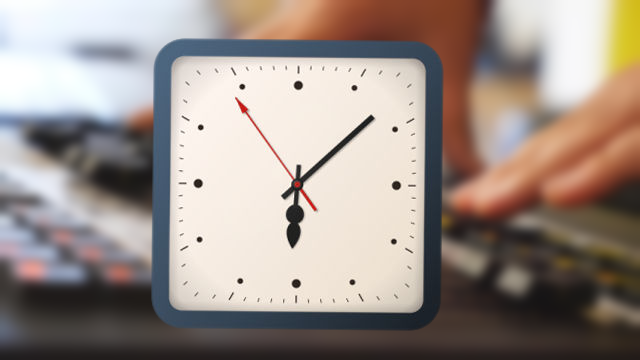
6:07:54
